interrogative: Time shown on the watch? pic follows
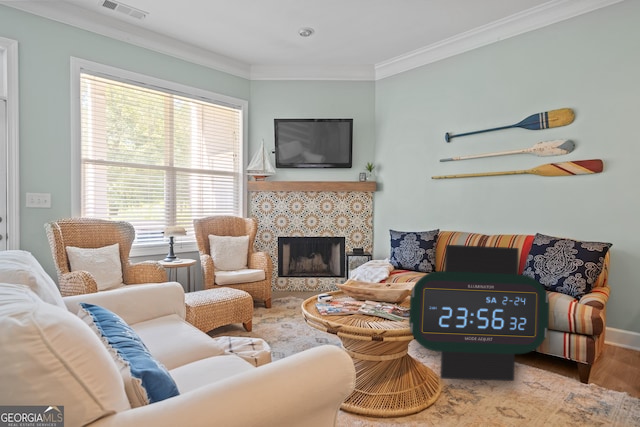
23:56:32
